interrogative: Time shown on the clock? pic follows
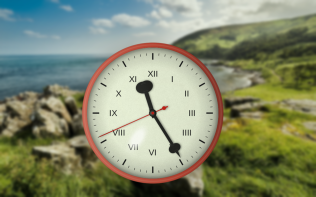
11:24:41
